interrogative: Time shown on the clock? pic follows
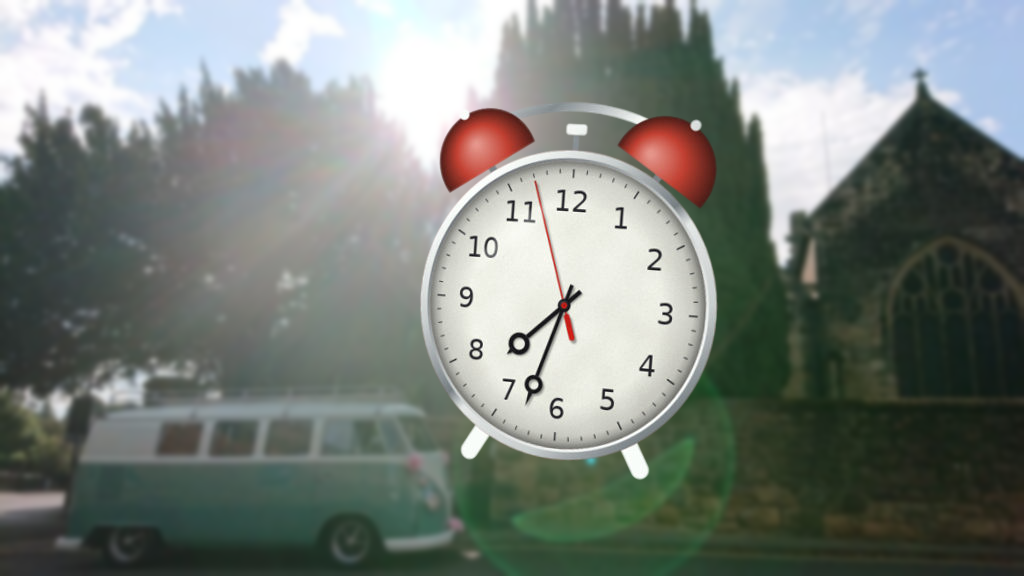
7:32:57
